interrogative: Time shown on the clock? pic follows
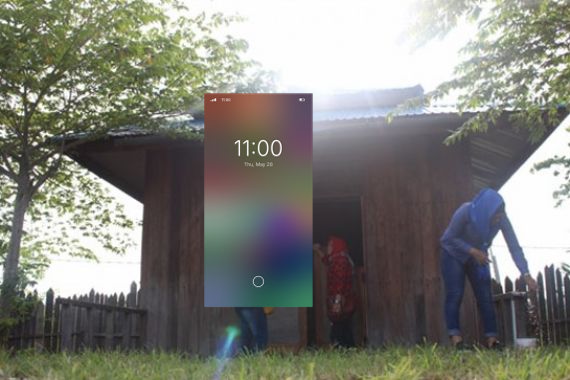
11:00
